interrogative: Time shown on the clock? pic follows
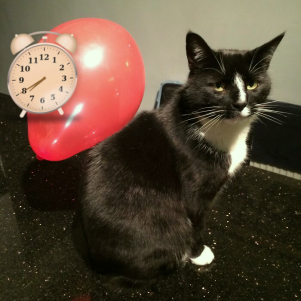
7:40
